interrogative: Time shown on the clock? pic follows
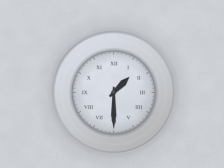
1:30
